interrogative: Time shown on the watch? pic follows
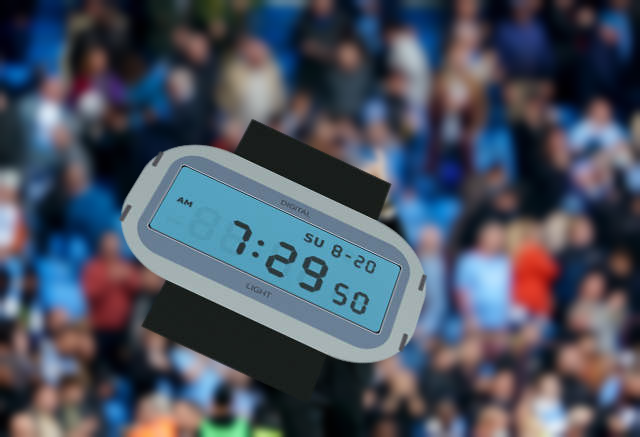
7:29:50
